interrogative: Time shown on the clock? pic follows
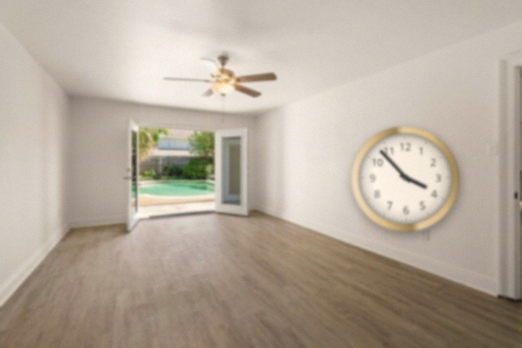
3:53
